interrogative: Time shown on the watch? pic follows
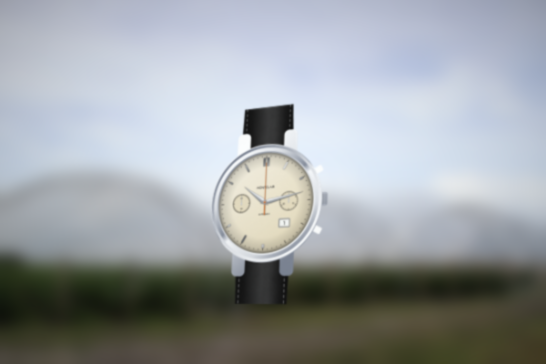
10:13
